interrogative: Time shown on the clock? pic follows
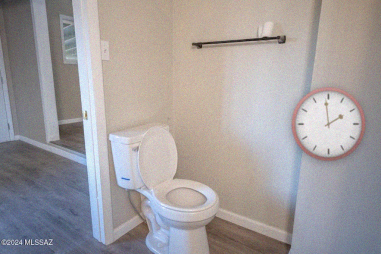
1:59
